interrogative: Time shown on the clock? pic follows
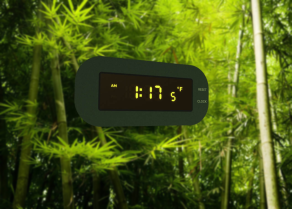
1:17
